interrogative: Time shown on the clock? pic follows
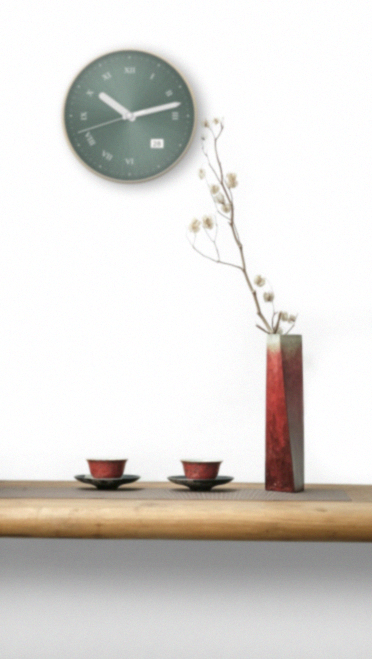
10:12:42
